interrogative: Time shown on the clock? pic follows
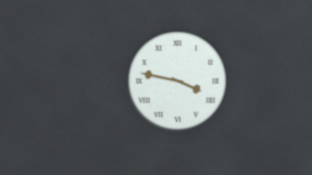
3:47
